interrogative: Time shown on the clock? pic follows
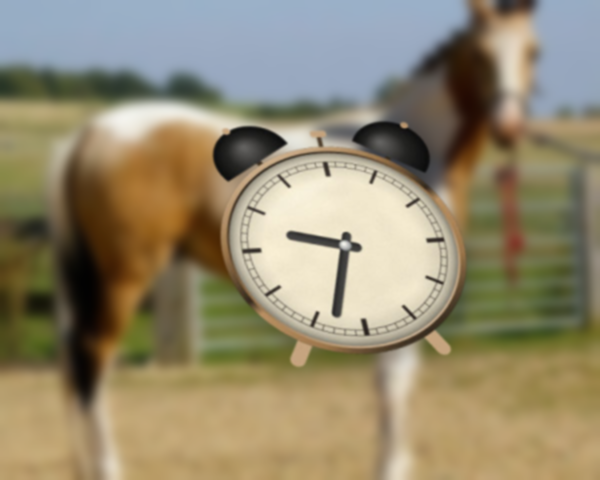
9:33
